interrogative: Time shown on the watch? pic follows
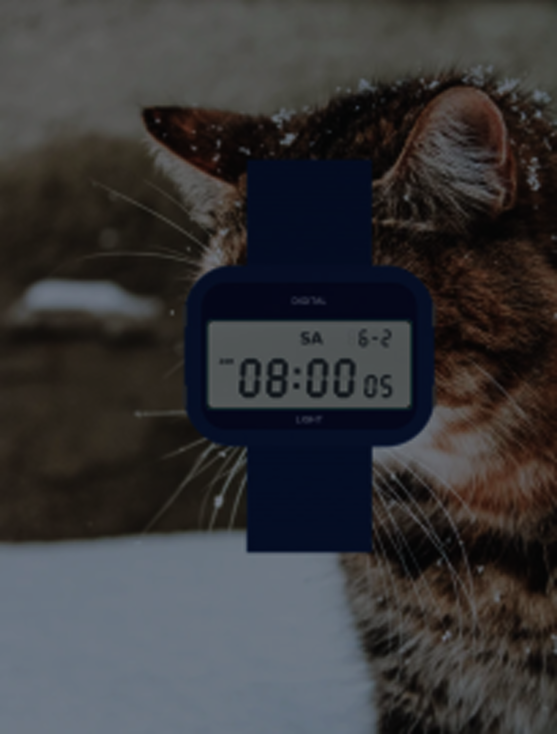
8:00:05
